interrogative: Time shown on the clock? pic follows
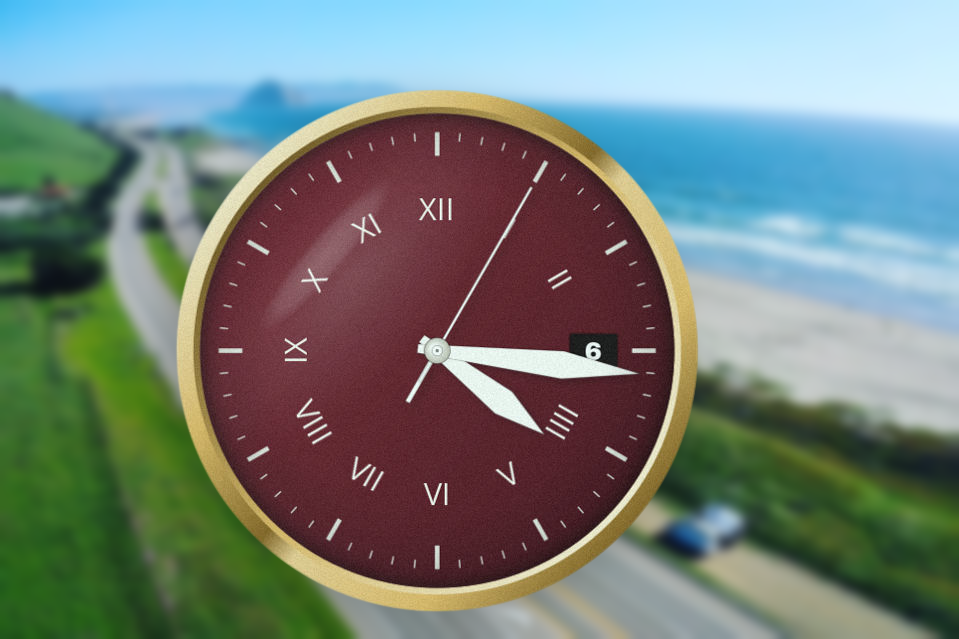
4:16:05
